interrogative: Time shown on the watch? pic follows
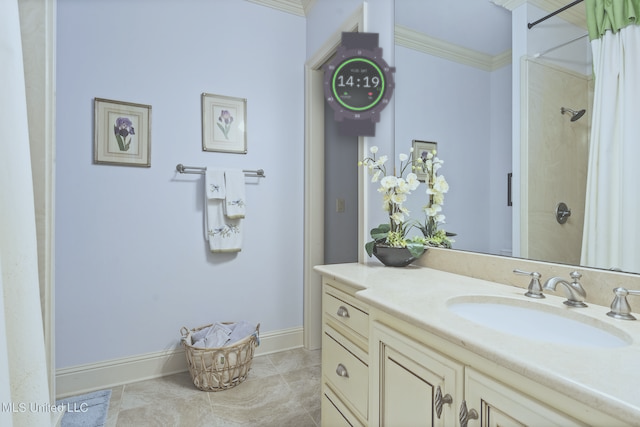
14:19
